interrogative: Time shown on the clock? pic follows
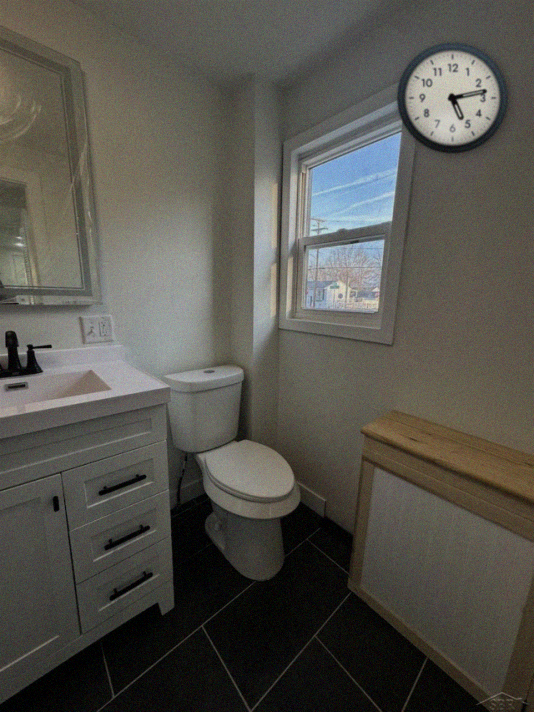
5:13
